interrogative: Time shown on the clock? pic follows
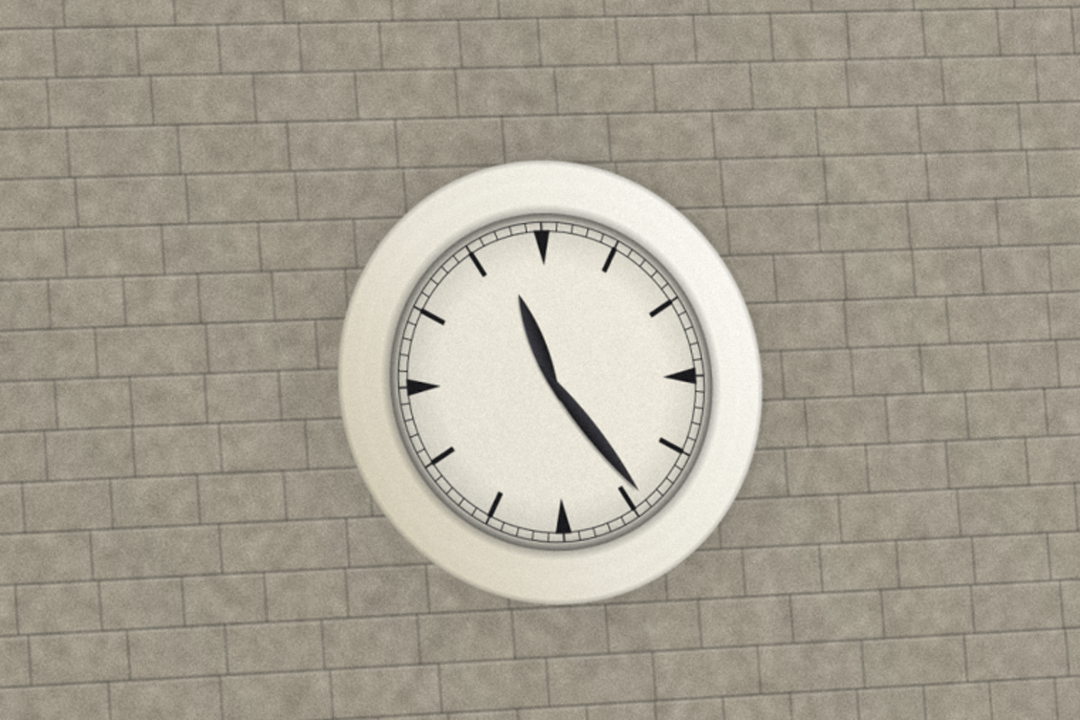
11:24
